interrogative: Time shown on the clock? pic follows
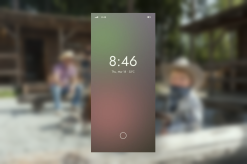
8:46
